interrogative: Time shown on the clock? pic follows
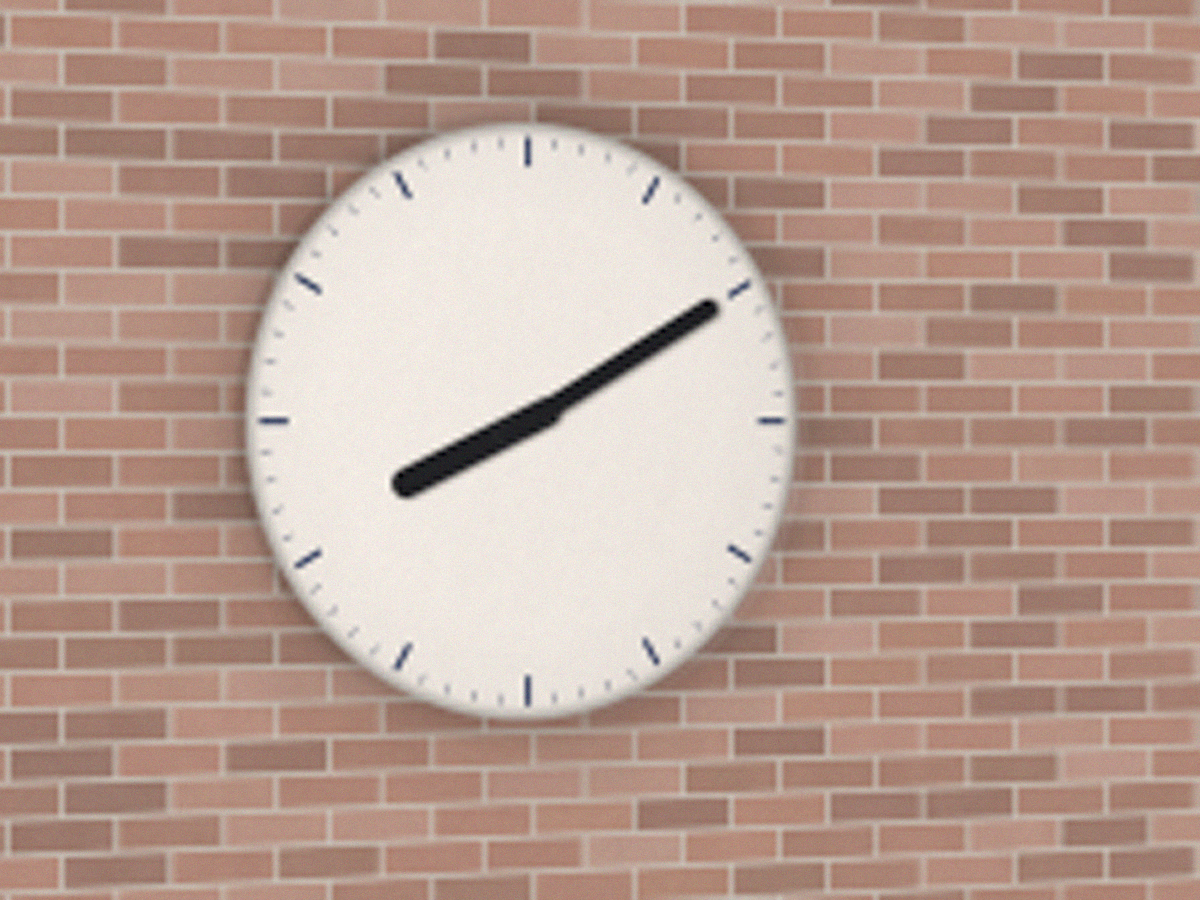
8:10
